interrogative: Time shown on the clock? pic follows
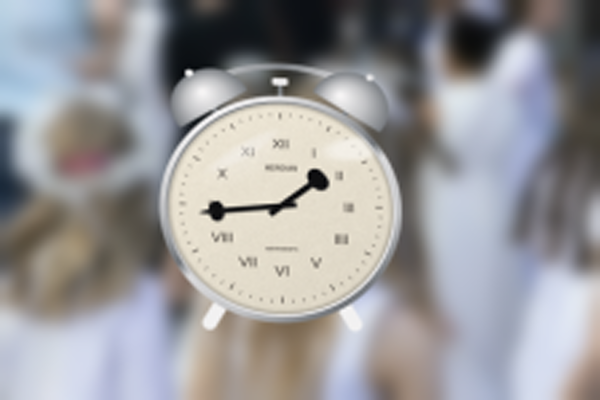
1:44
